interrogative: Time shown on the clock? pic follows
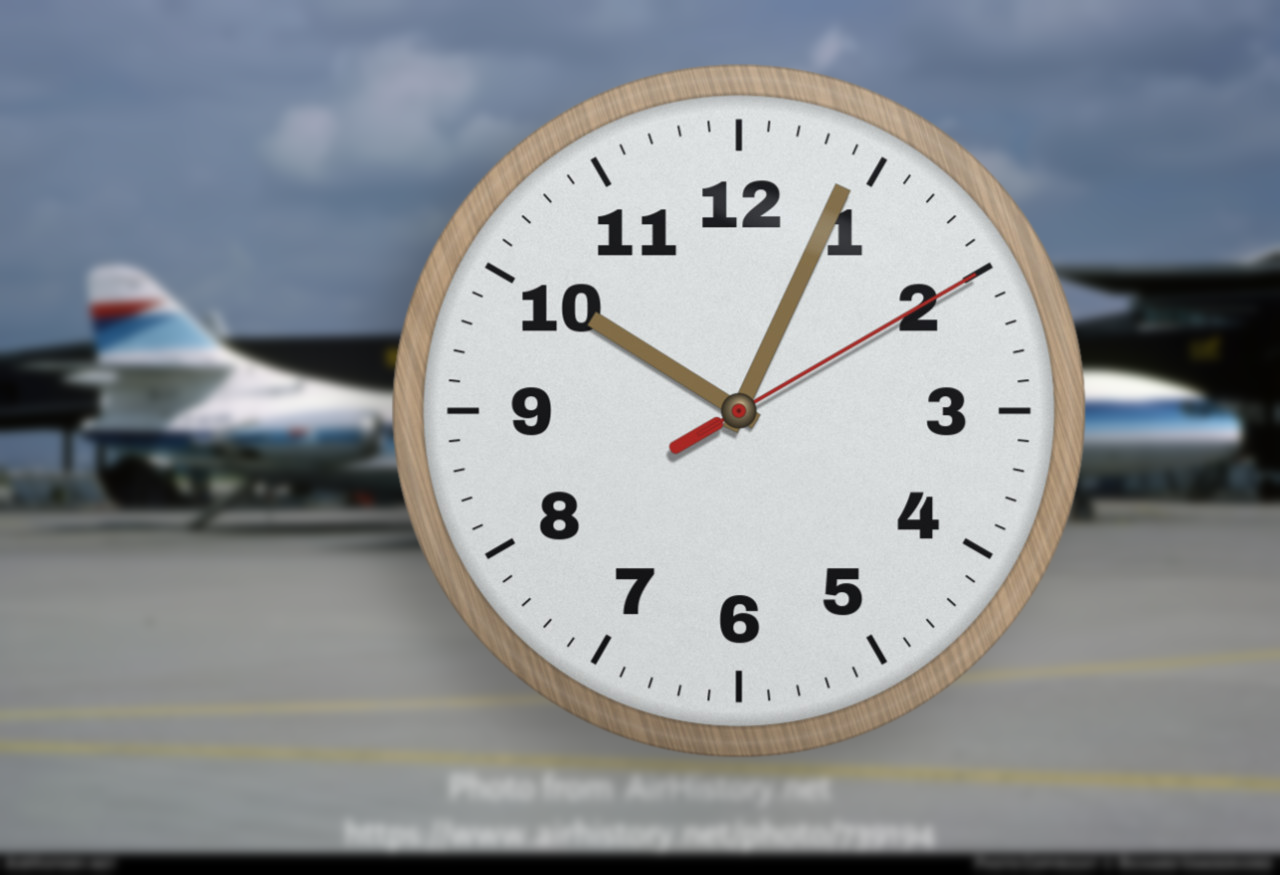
10:04:10
